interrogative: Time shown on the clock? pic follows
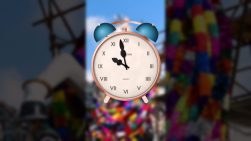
9:58
